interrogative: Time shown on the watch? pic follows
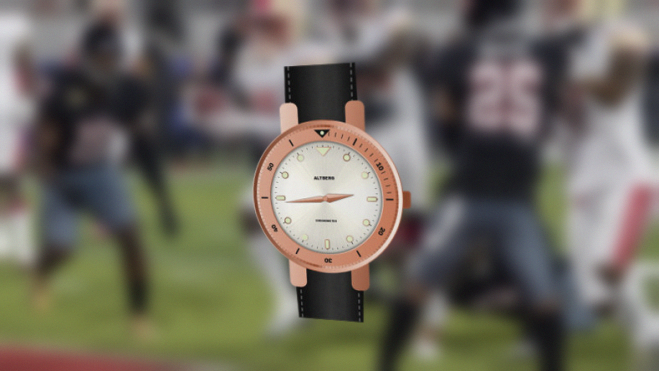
2:44
